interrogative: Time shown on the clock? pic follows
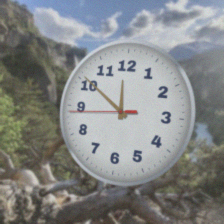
11:50:44
